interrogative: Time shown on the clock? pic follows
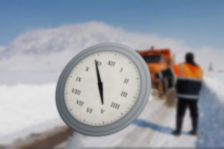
4:54
